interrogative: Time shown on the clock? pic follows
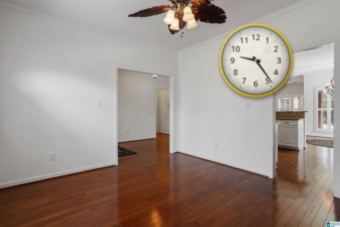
9:24
